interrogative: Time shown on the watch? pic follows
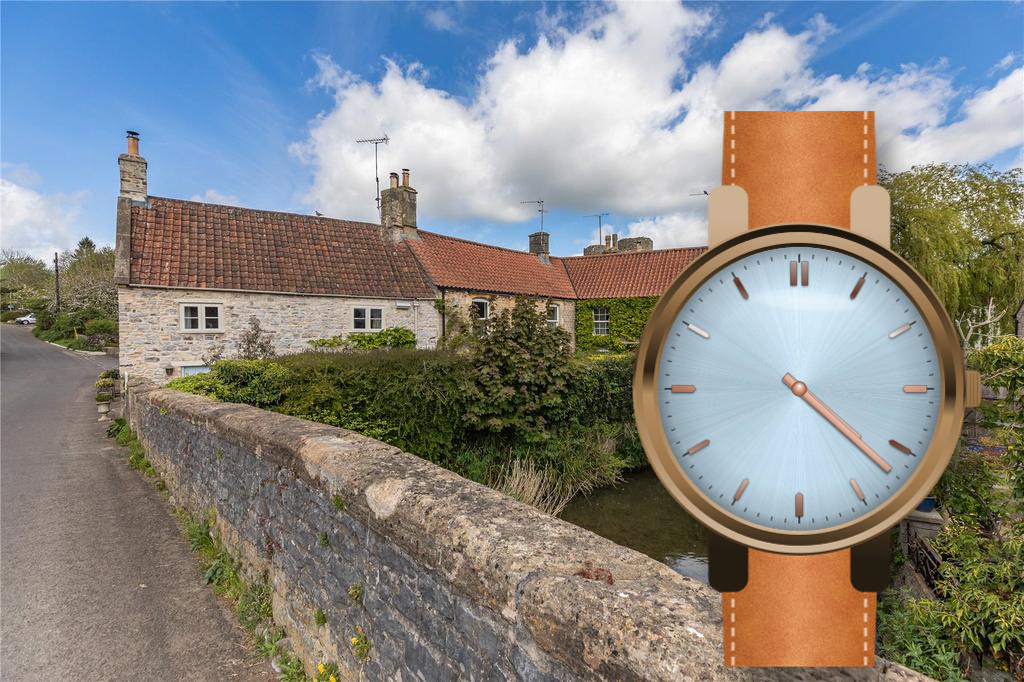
4:22
